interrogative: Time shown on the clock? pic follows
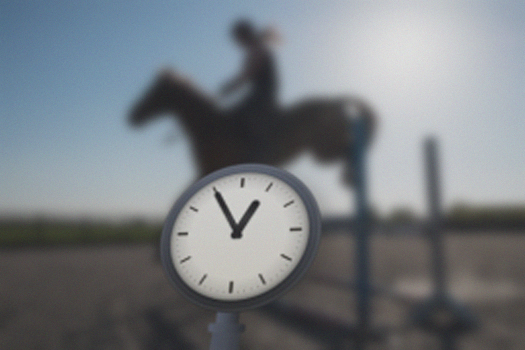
12:55
